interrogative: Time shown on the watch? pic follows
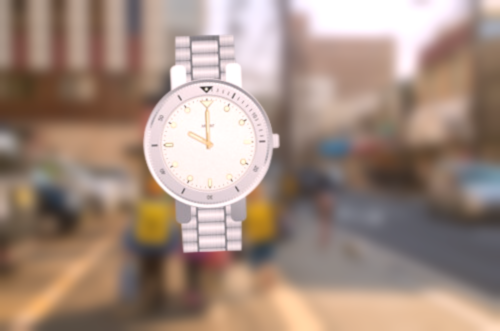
10:00
